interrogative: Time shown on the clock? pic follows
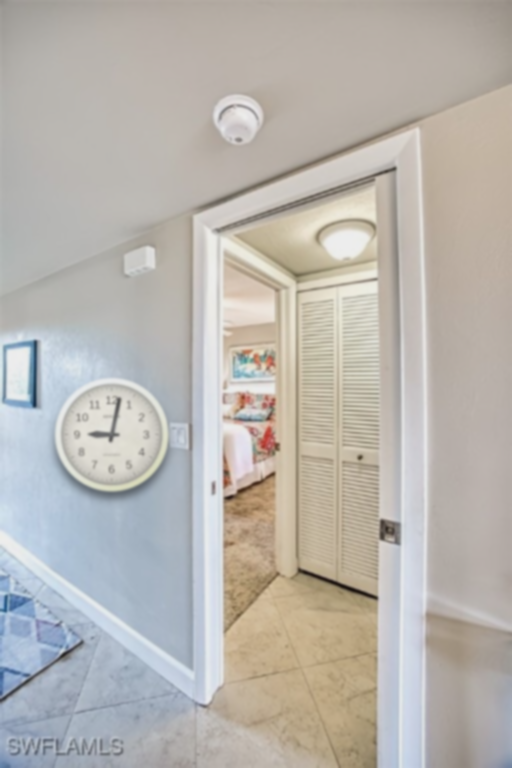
9:02
